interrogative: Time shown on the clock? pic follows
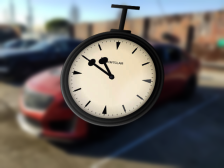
10:50
